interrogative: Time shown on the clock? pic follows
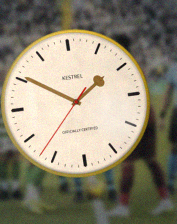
1:50:37
